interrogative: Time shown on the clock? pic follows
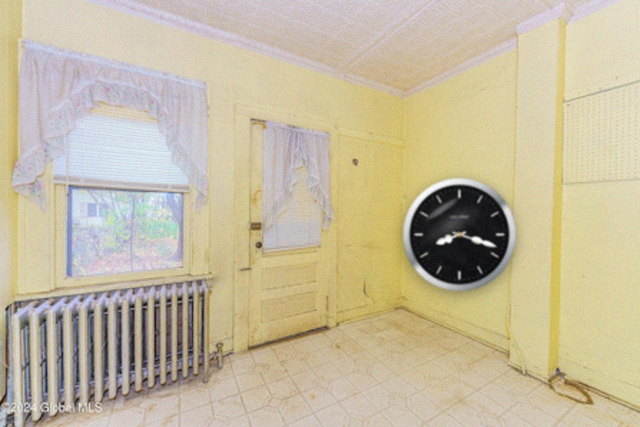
8:18
